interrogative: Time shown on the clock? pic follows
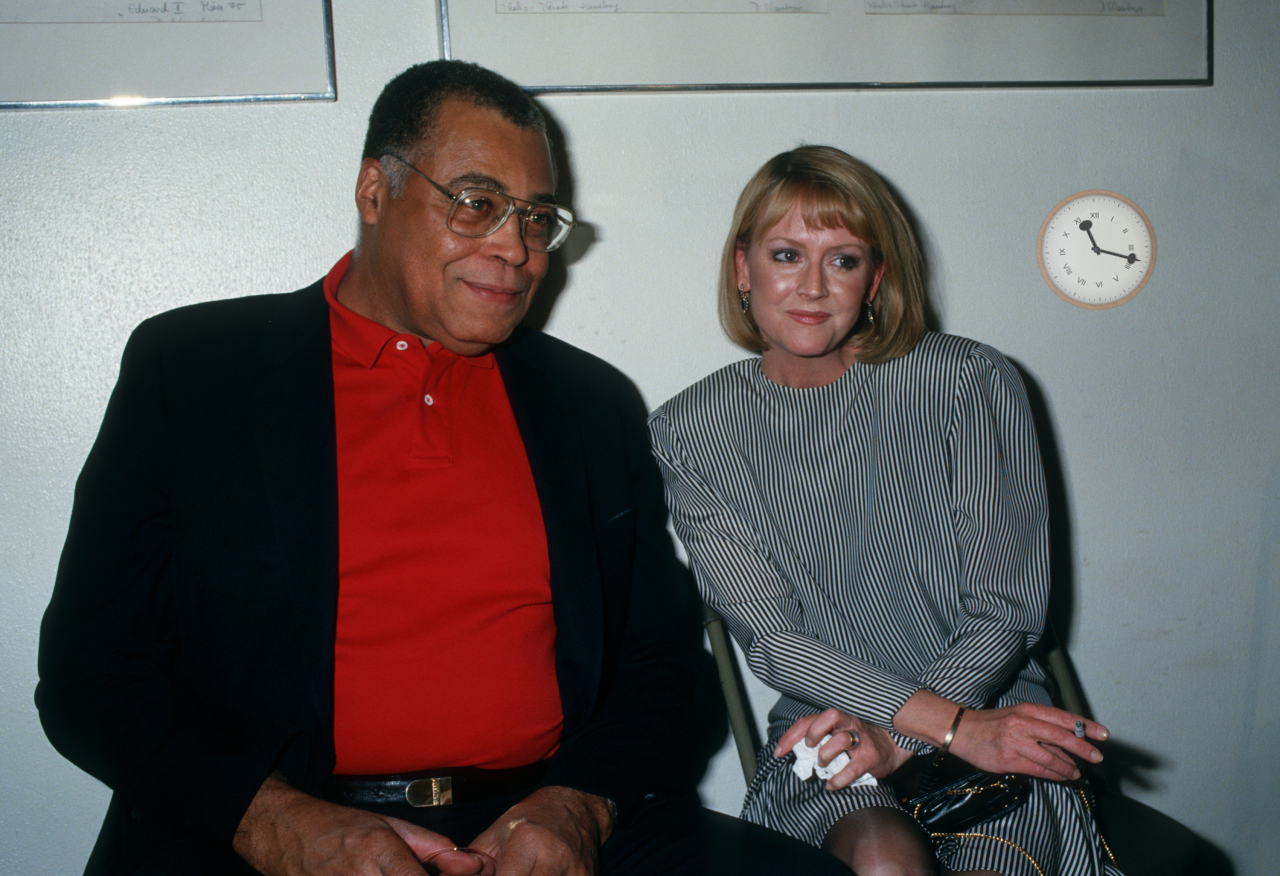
11:18
